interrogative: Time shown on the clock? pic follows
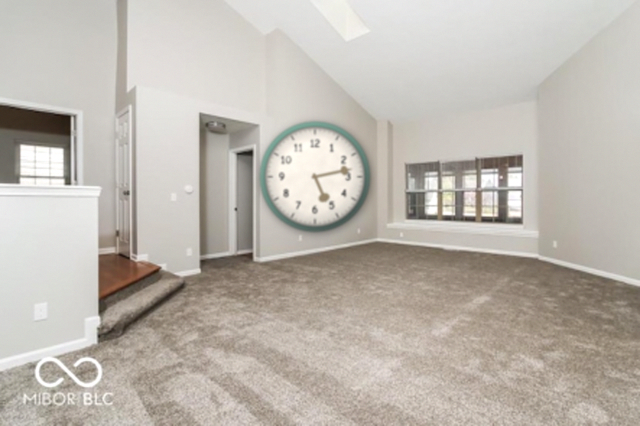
5:13
